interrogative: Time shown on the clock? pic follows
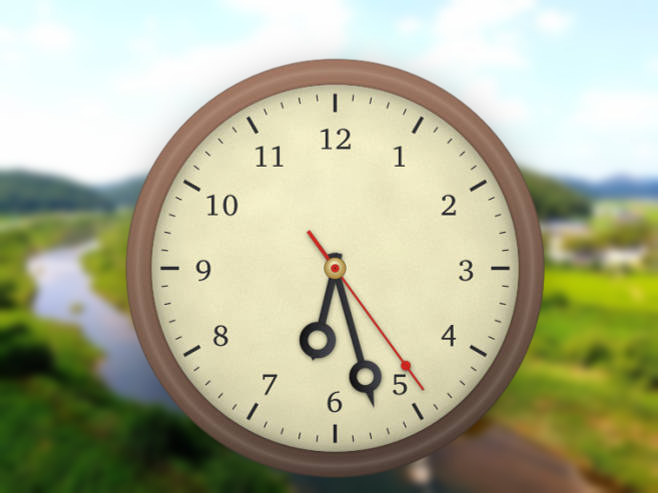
6:27:24
